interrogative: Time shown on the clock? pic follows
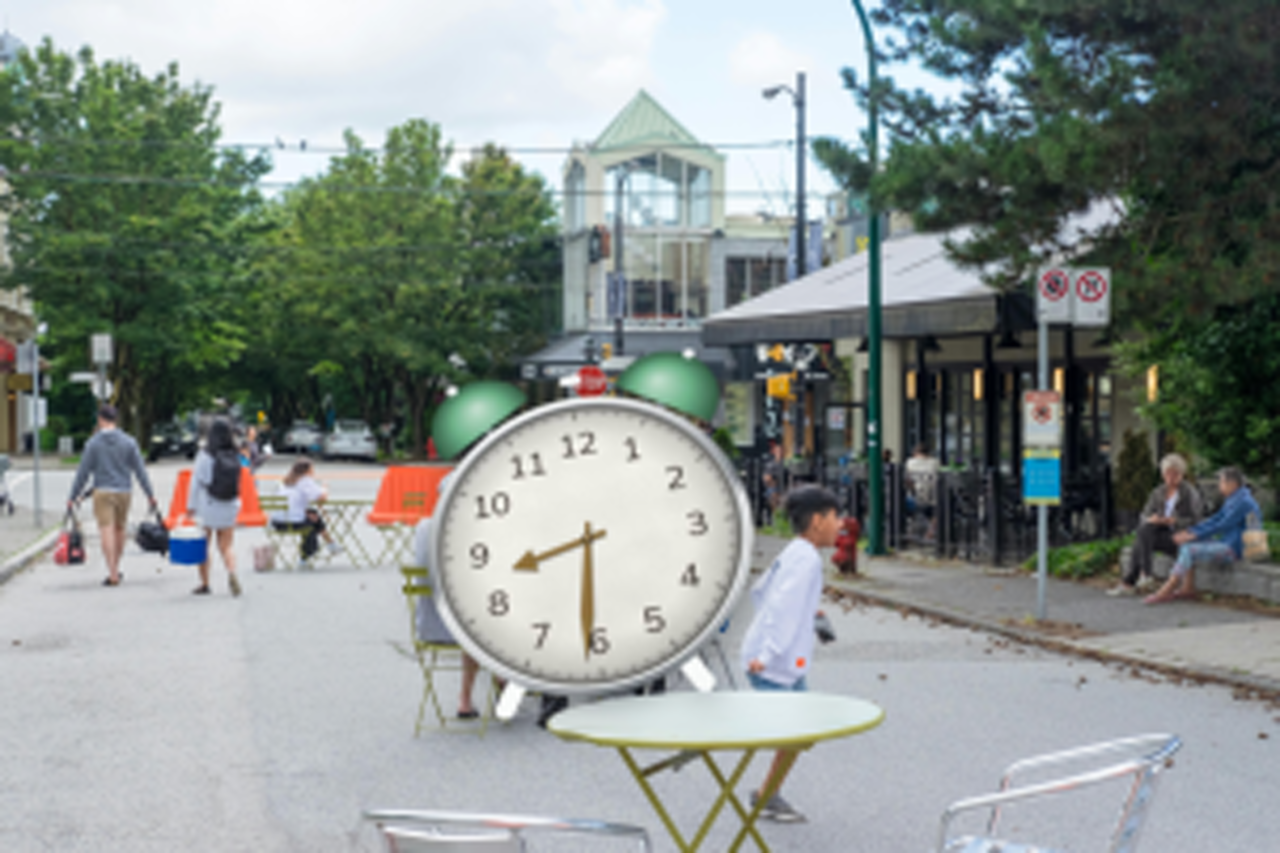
8:31
